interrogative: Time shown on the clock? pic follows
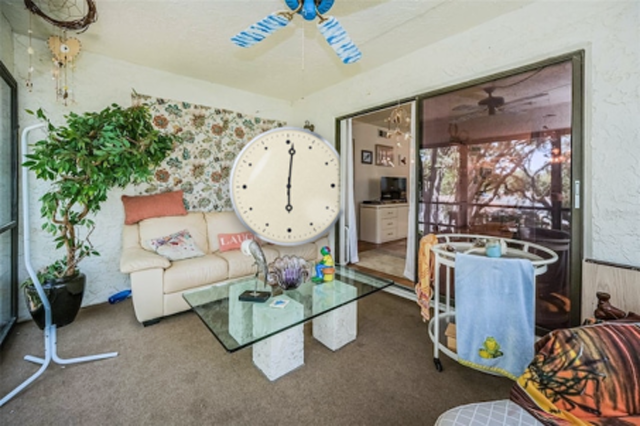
6:01
